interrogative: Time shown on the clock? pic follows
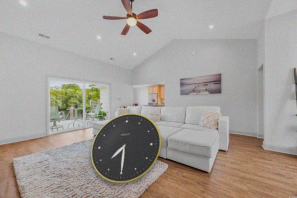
7:30
